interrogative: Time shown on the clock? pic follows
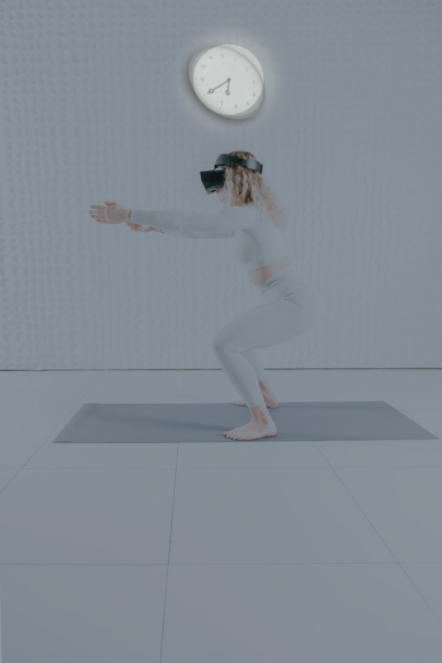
6:40
